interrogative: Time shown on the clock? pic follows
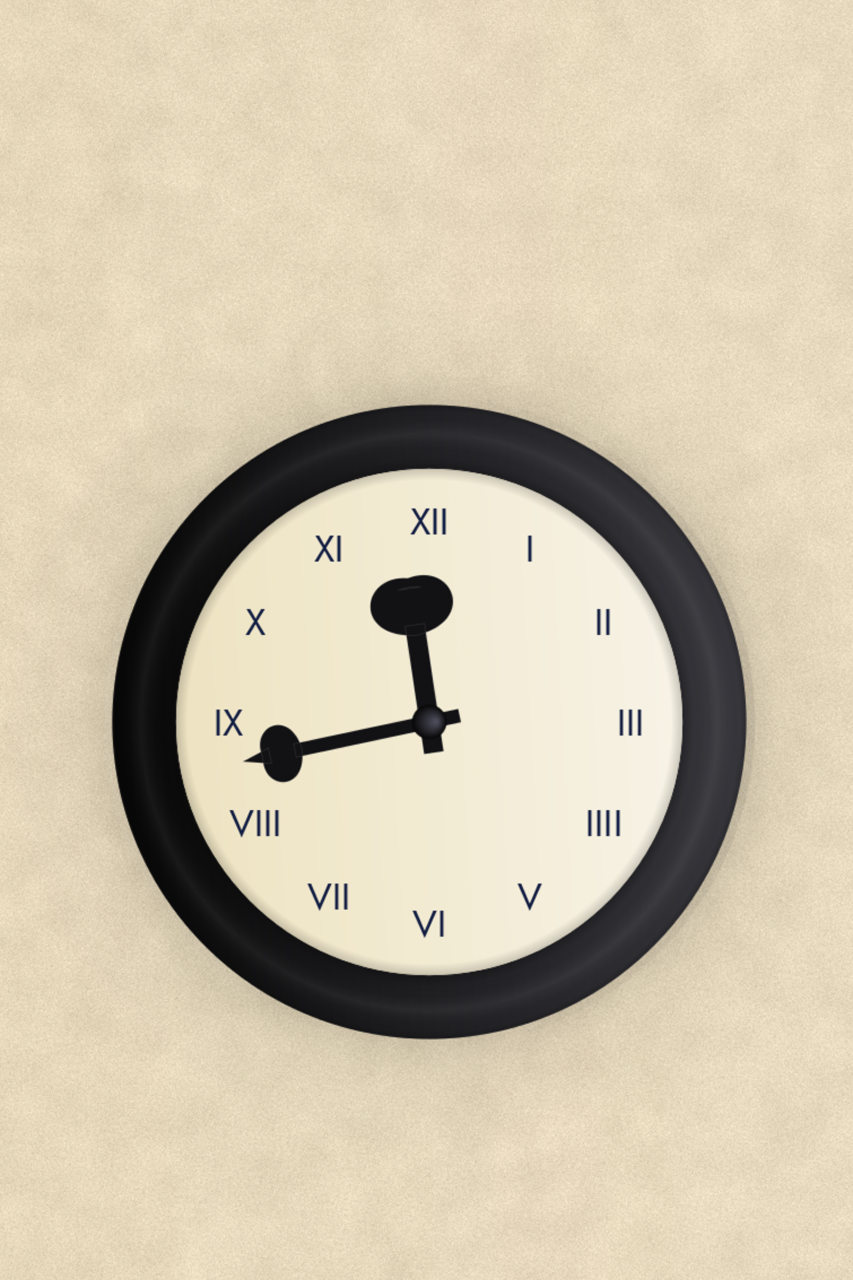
11:43
